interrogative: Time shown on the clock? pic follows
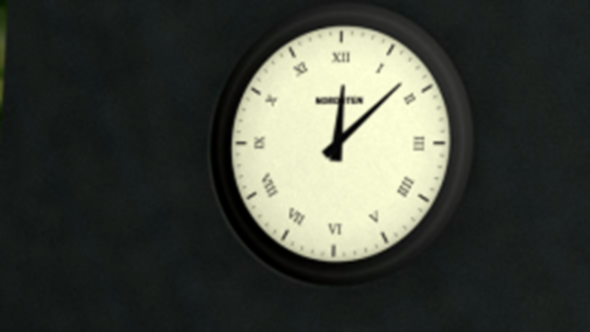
12:08
